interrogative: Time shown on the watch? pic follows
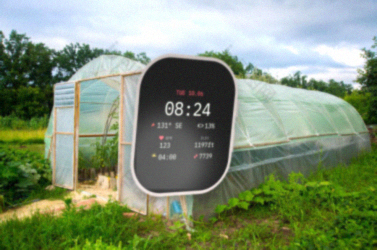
8:24
